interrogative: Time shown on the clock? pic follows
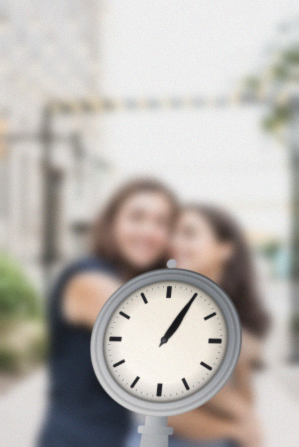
1:05
